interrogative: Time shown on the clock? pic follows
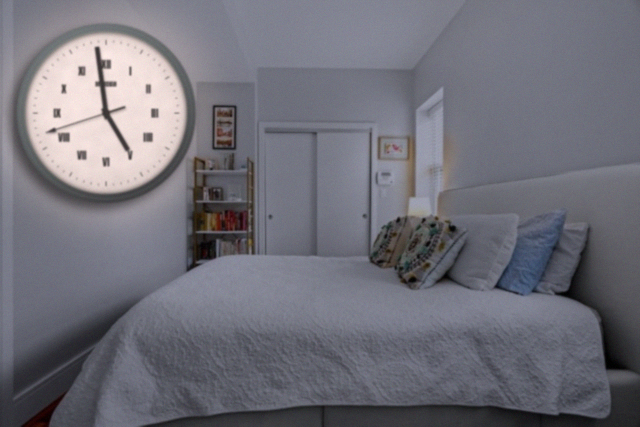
4:58:42
